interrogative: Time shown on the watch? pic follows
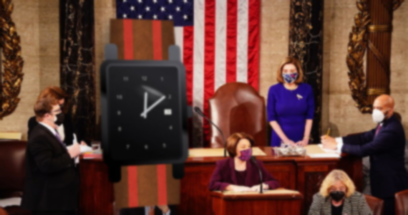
12:09
